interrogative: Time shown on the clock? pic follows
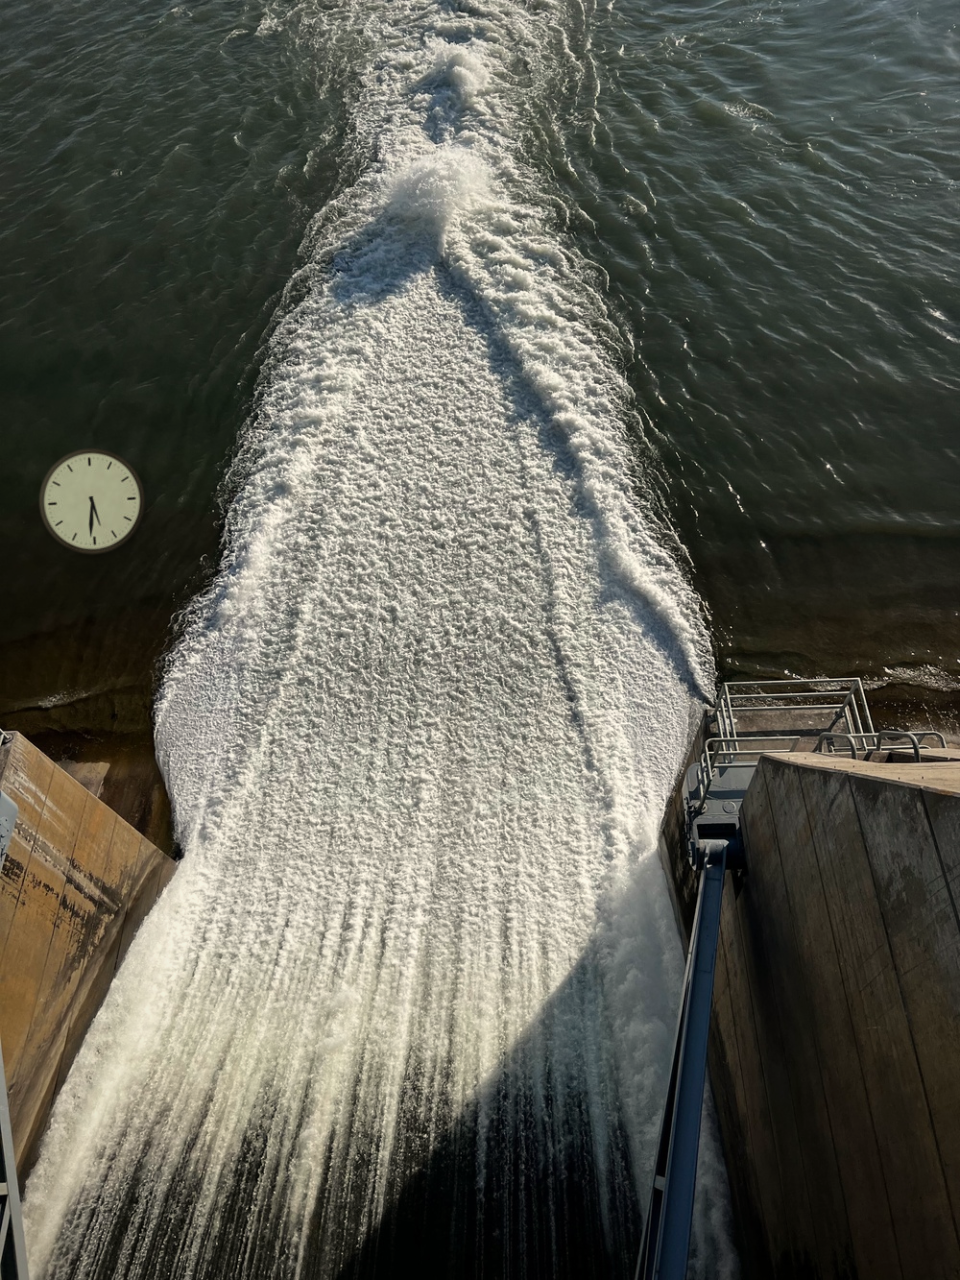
5:31
